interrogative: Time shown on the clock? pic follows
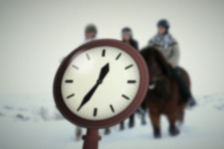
12:35
